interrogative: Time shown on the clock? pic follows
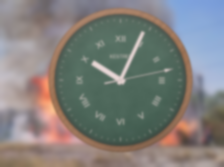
10:04:13
